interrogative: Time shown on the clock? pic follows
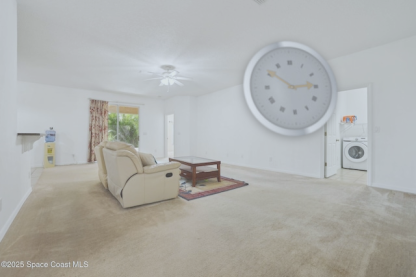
2:51
